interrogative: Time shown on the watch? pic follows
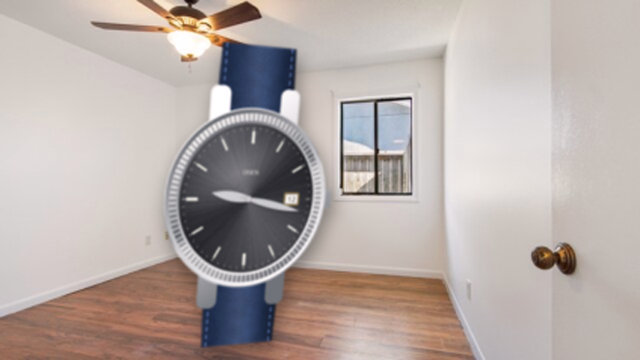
9:17
